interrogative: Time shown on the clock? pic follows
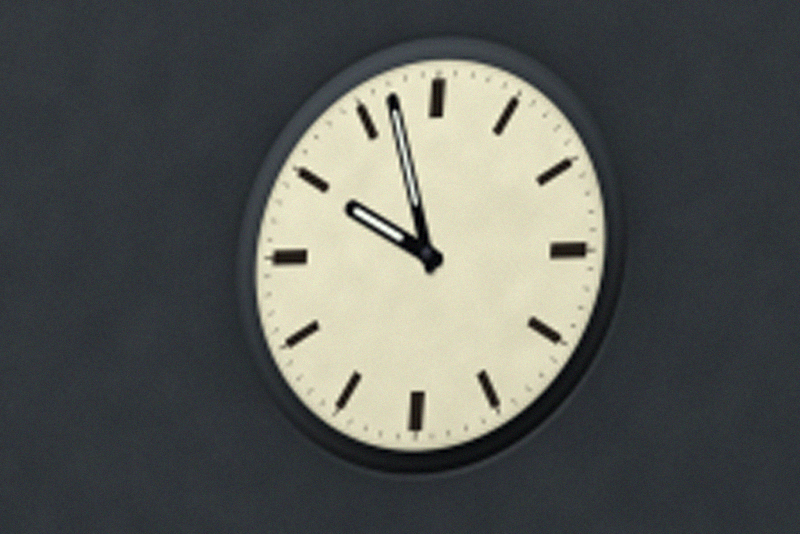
9:57
